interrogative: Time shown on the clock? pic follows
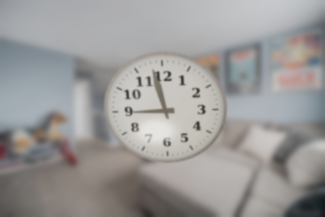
8:58
